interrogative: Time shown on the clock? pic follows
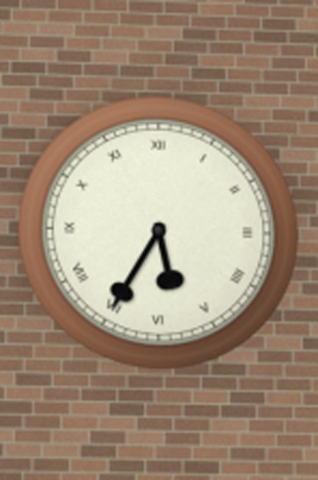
5:35
